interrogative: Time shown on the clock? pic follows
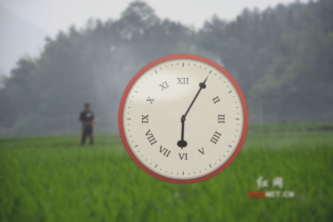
6:05
